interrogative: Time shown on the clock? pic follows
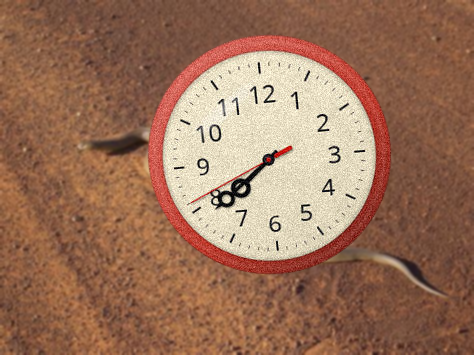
7:38:41
